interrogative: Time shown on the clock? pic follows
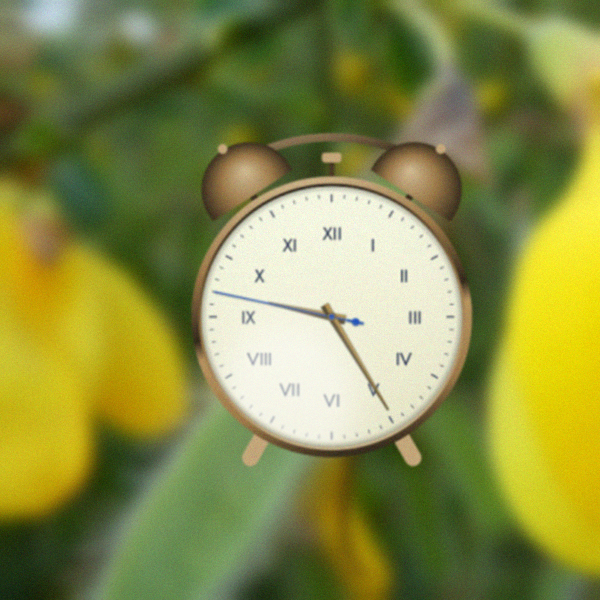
9:24:47
